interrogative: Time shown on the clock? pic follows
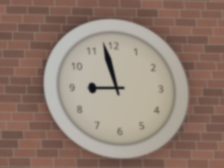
8:58
